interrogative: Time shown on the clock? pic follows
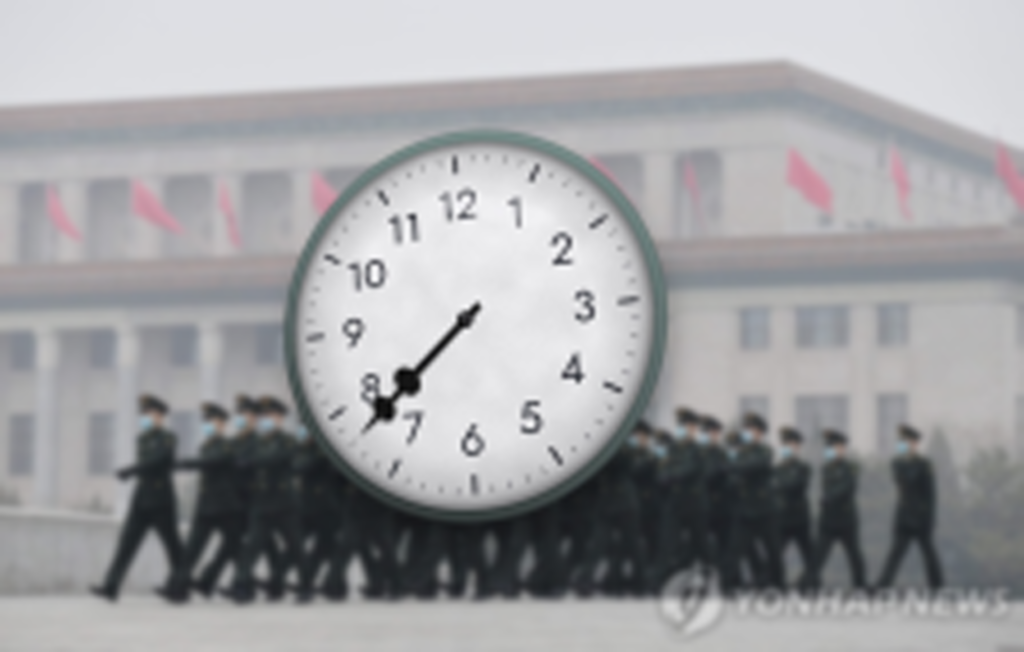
7:38
